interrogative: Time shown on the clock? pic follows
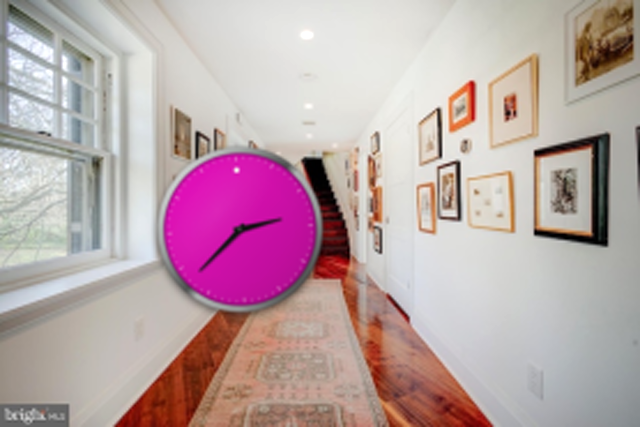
2:38
